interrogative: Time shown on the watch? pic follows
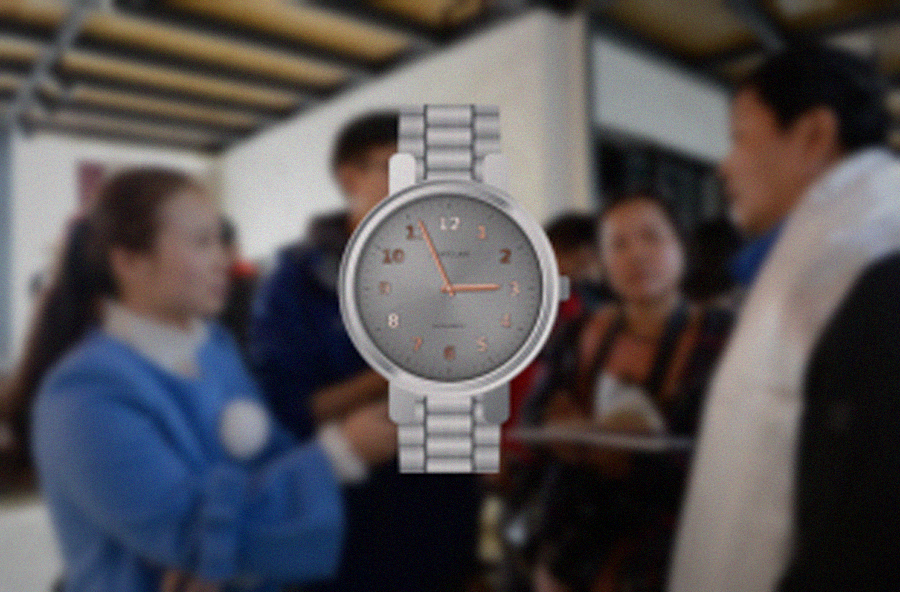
2:56
